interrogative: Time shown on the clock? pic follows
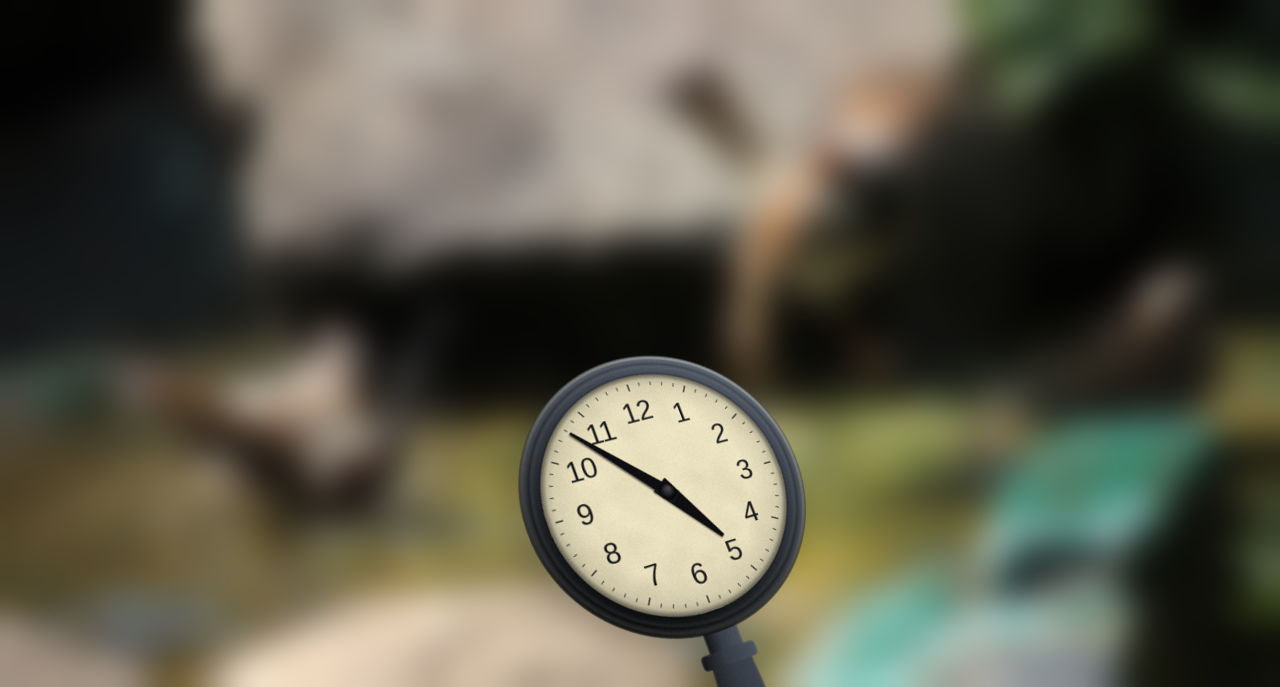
4:53
